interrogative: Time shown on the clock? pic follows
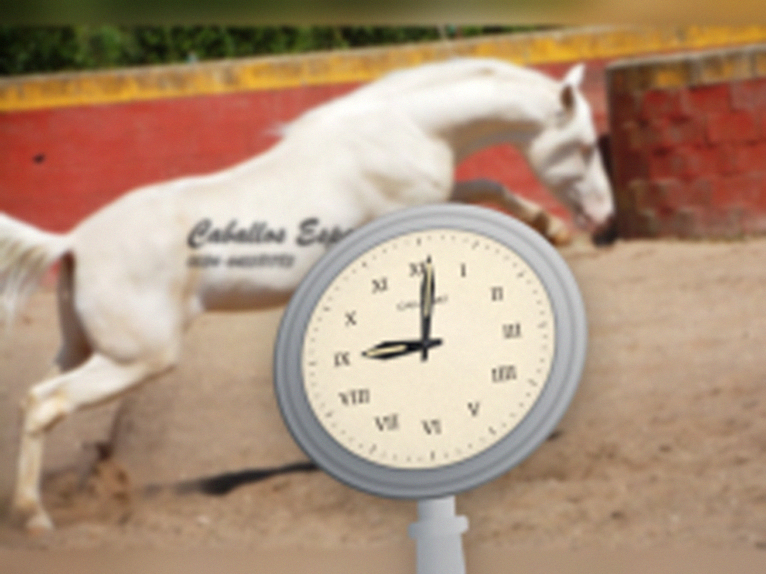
9:01
